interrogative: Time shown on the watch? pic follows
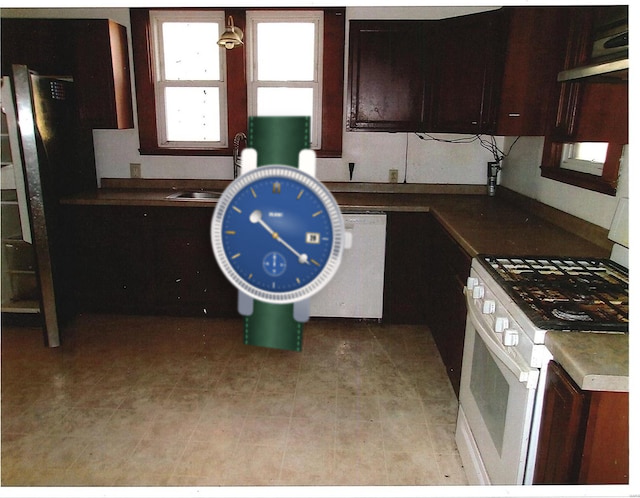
10:21
